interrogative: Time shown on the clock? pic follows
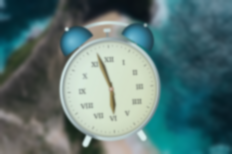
5:57
